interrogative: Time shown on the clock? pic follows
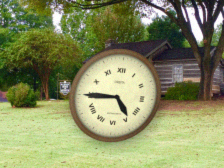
4:45
